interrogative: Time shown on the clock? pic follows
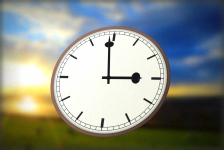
2:59
